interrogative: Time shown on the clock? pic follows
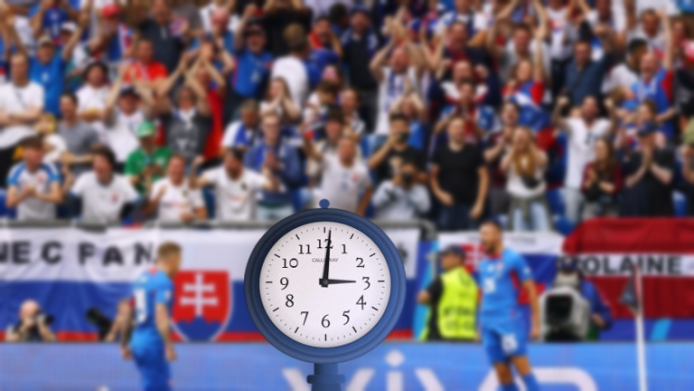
3:01
